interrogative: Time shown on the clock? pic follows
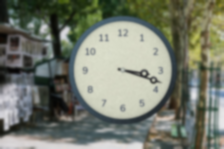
3:18
